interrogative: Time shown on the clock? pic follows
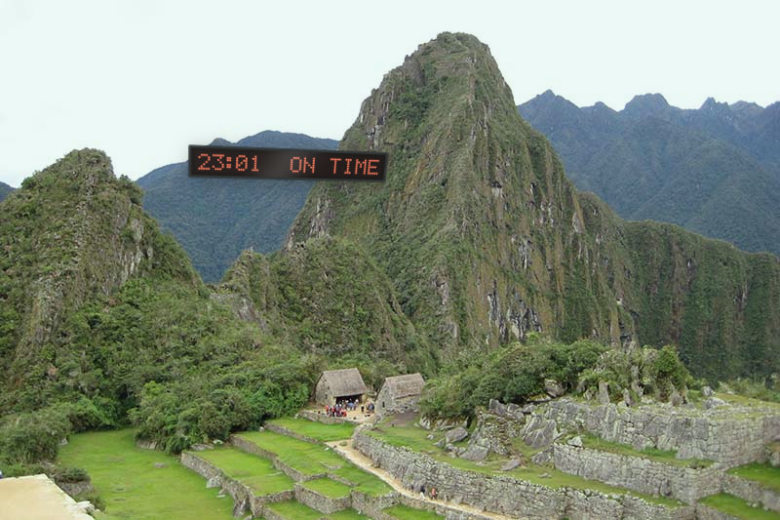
23:01
